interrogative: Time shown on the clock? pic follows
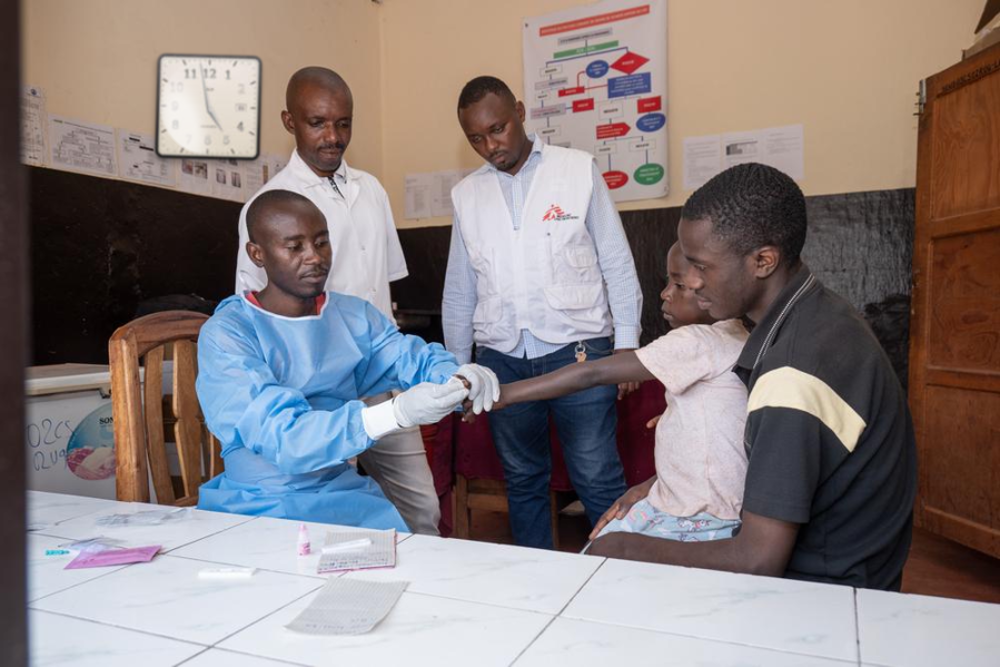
4:58
